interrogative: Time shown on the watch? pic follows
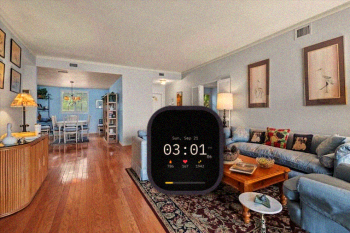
3:01
